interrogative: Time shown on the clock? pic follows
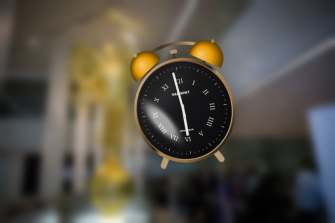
5:59
